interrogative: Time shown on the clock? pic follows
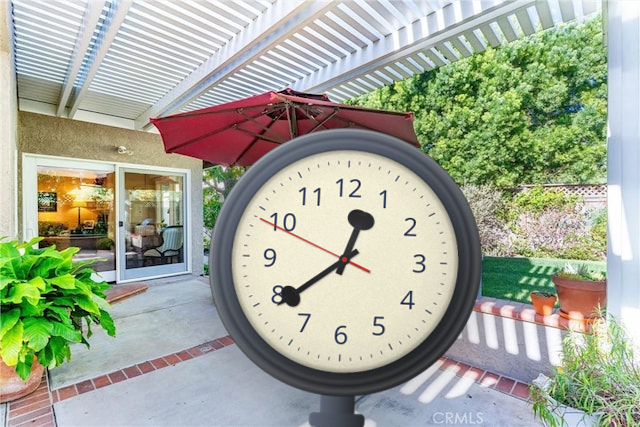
12:38:49
